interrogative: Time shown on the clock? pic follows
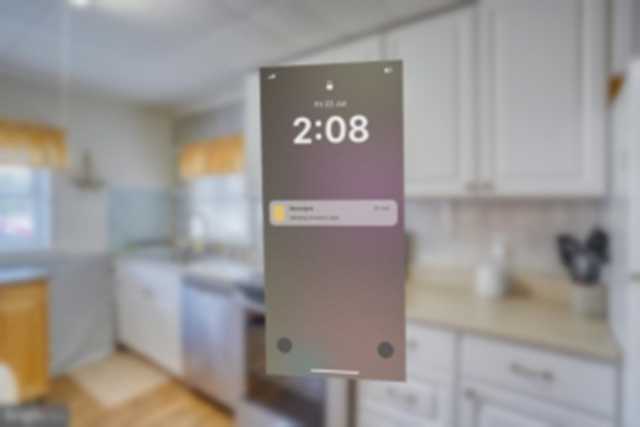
2:08
